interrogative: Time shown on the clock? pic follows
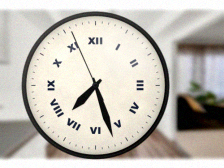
7:26:56
